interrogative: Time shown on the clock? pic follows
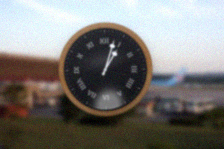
1:03
